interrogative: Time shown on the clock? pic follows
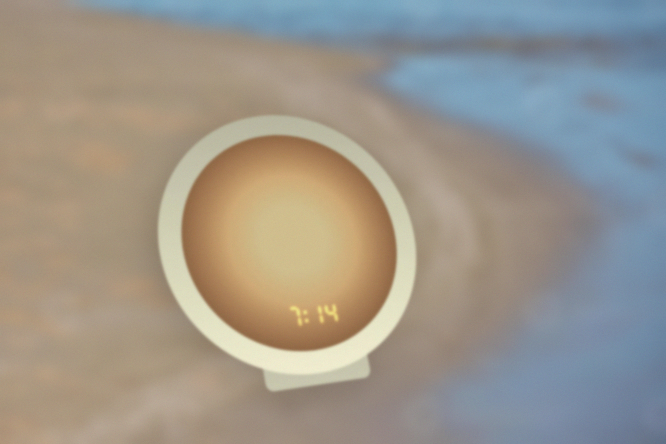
7:14
